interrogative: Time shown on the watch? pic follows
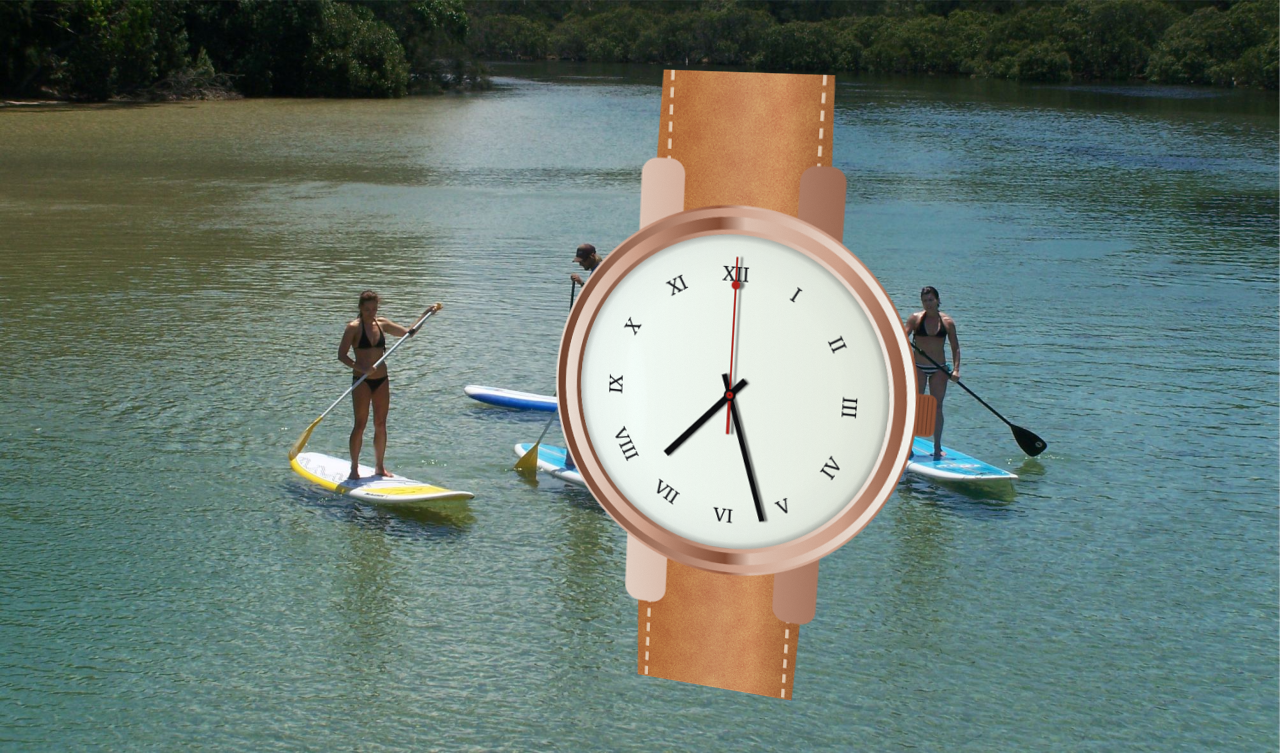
7:27:00
